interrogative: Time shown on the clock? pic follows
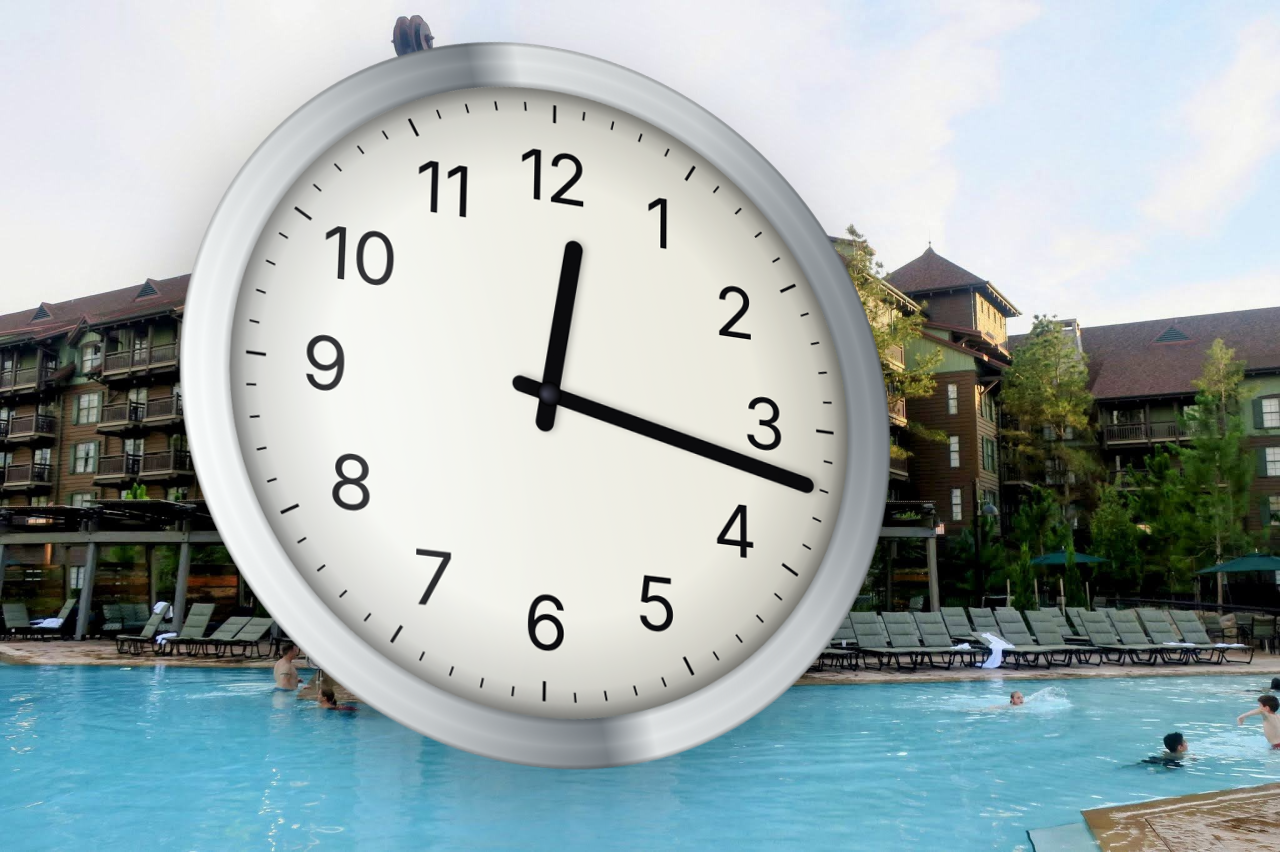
12:17
